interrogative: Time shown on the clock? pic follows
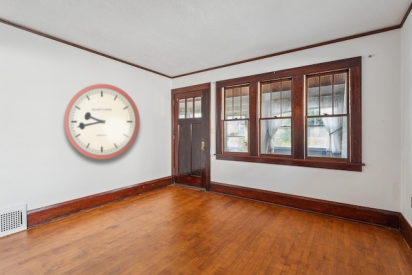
9:43
